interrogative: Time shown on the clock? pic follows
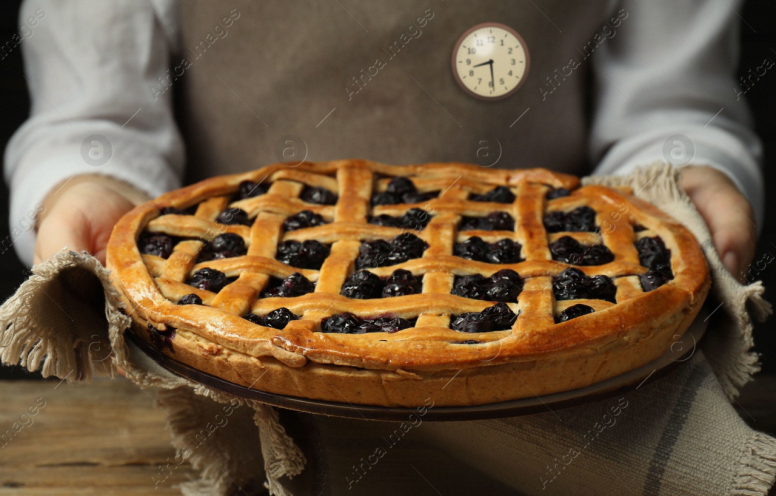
8:29
